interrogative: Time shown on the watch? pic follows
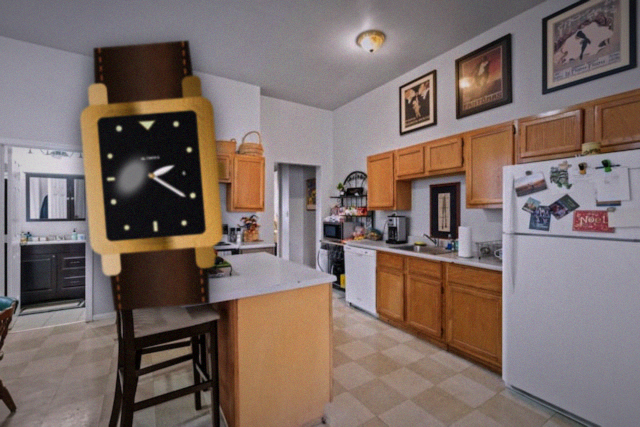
2:21
